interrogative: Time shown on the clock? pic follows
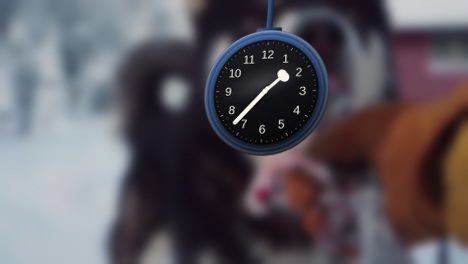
1:37
